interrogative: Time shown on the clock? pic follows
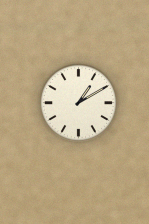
1:10
